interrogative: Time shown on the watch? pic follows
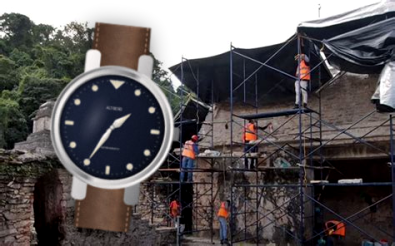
1:35
